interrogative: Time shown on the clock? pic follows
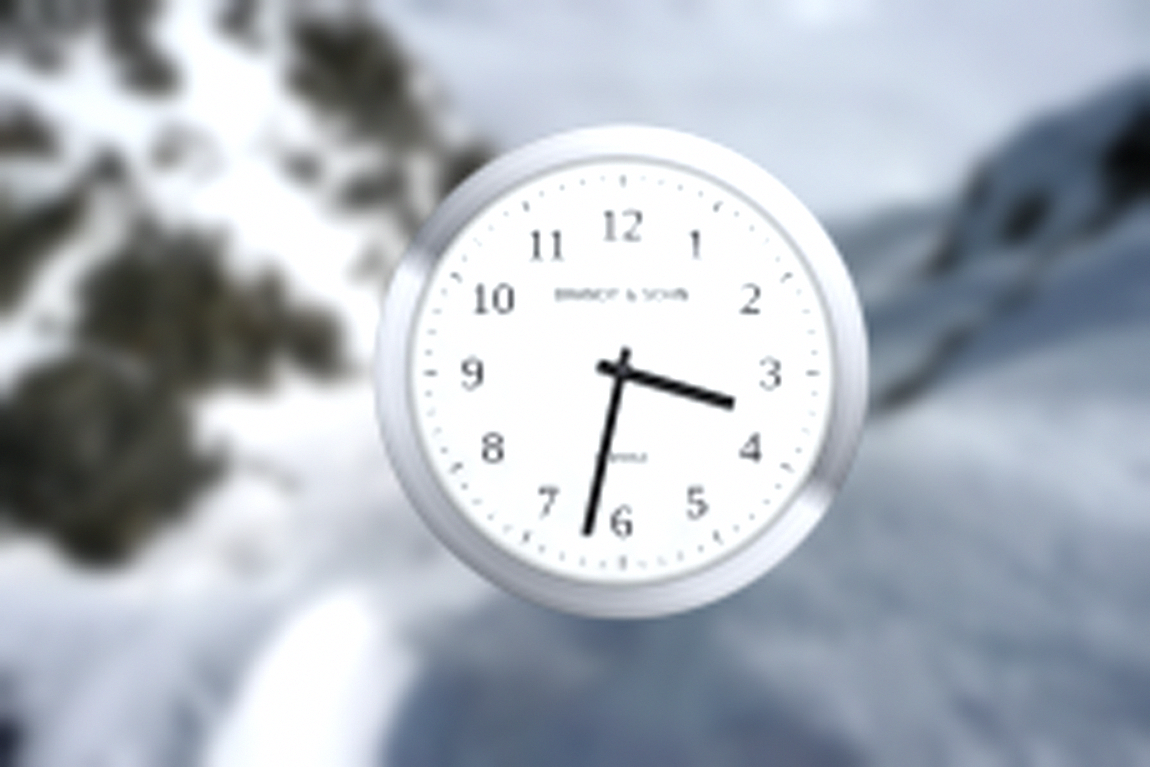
3:32
